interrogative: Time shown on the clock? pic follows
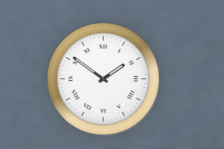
1:51
